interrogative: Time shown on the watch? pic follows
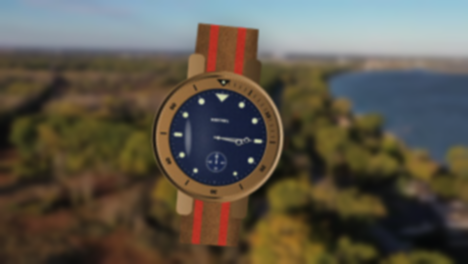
3:15
